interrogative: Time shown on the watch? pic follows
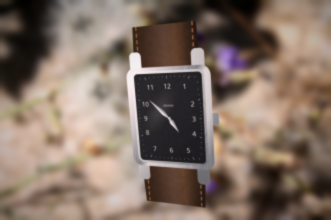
4:52
